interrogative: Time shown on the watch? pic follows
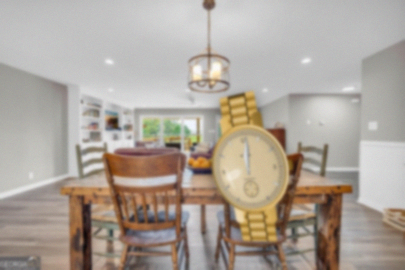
12:01
